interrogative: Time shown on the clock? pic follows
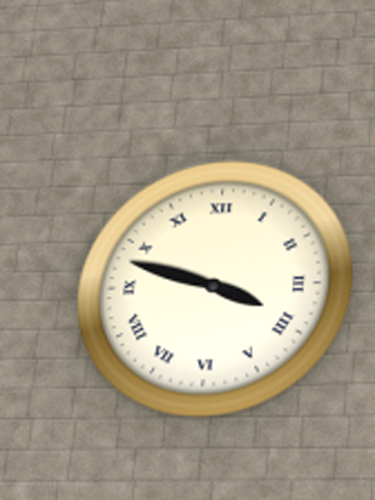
3:48
